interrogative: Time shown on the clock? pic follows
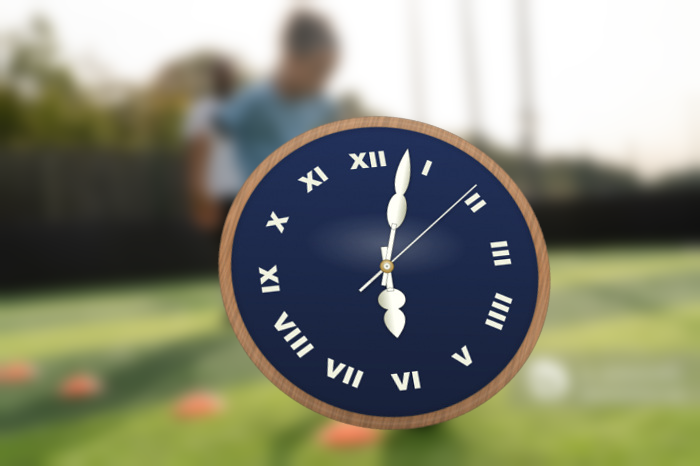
6:03:09
